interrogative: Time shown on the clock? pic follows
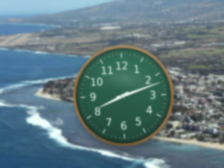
8:12
